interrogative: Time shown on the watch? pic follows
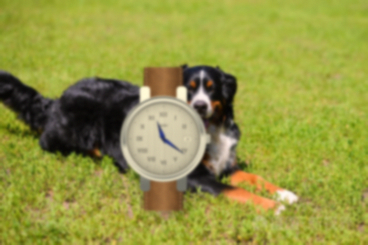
11:21
